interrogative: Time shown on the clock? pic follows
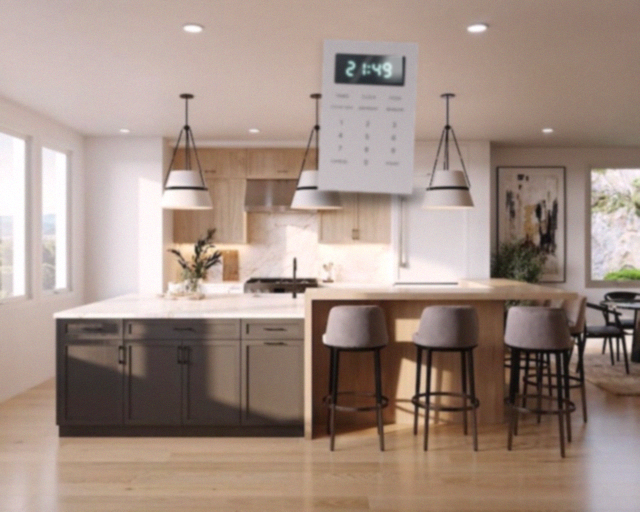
21:49
